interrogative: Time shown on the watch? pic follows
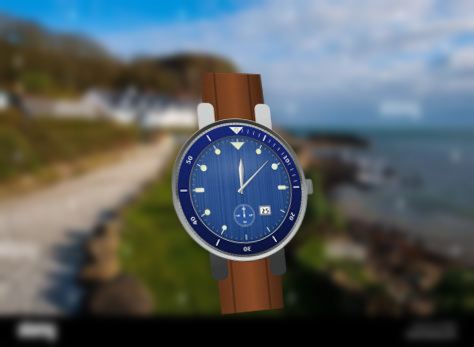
12:08
